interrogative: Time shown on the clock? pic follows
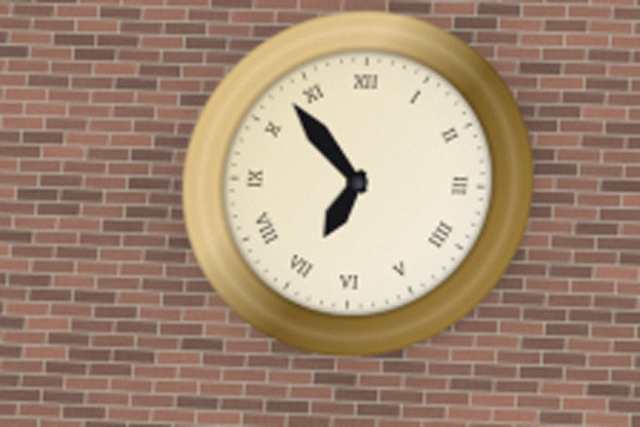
6:53
